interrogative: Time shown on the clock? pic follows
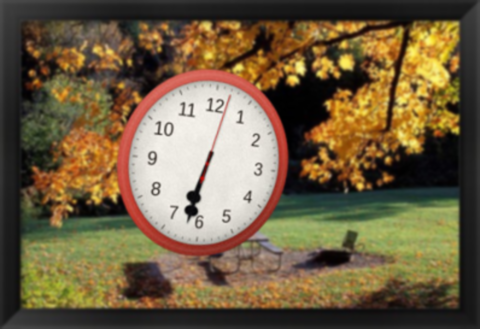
6:32:02
